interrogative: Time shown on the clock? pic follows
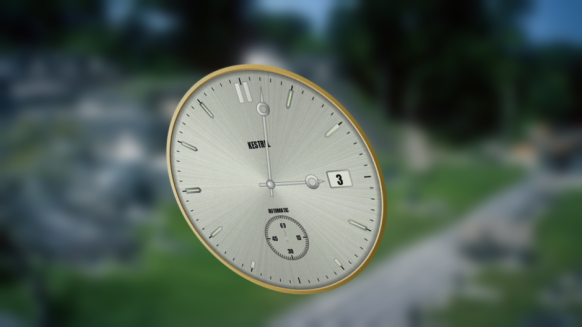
3:02
